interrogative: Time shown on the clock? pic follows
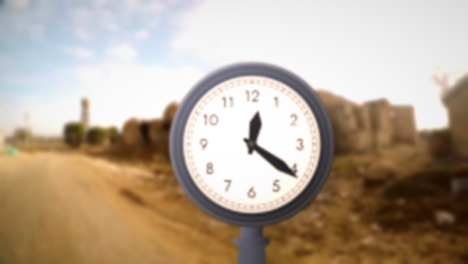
12:21
